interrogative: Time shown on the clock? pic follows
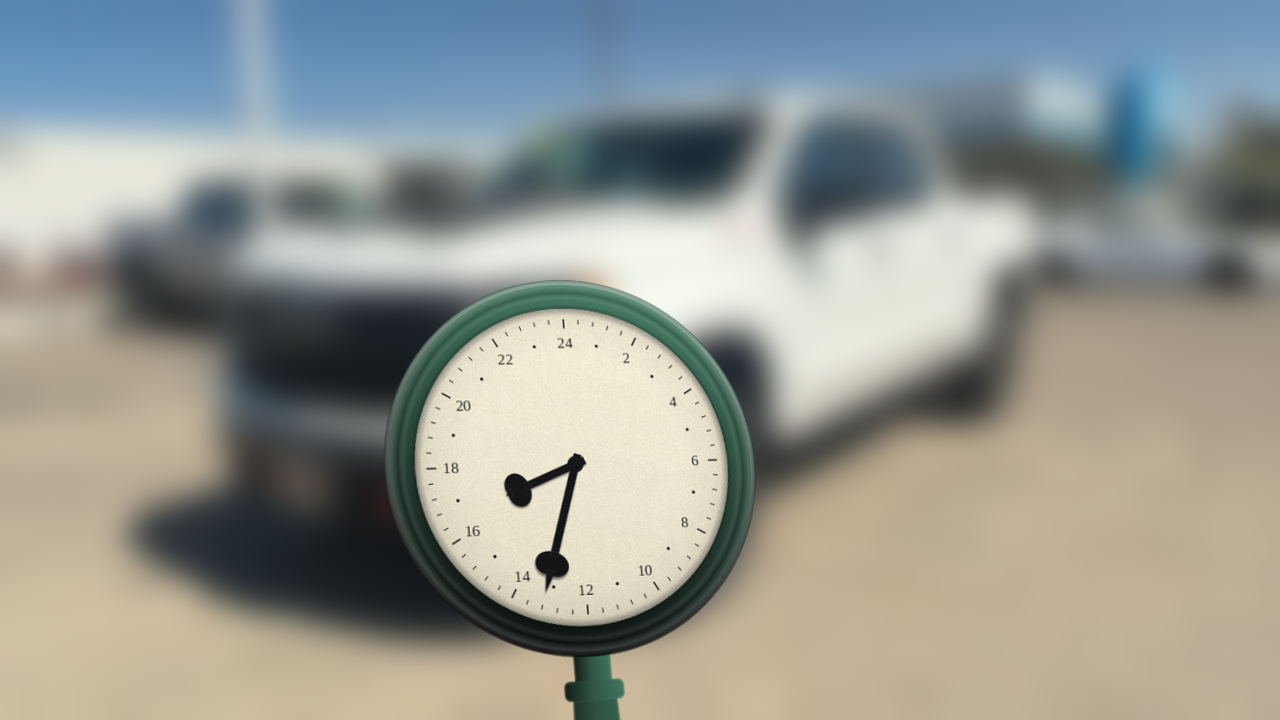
16:33
